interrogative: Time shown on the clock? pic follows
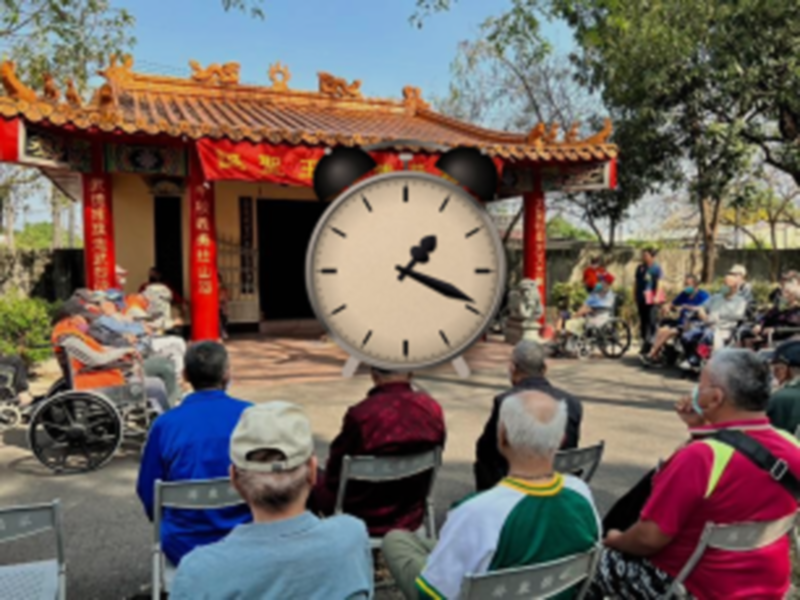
1:19
